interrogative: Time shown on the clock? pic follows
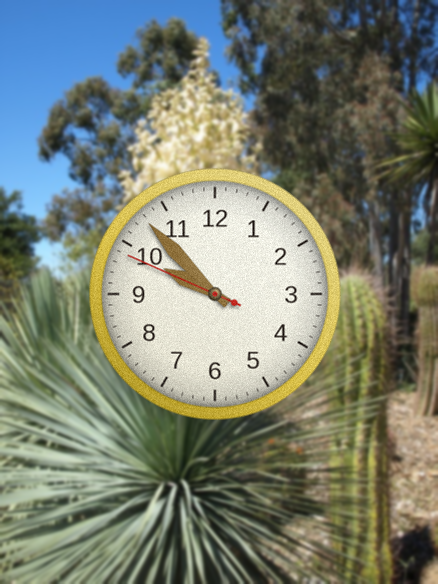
9:52:49
